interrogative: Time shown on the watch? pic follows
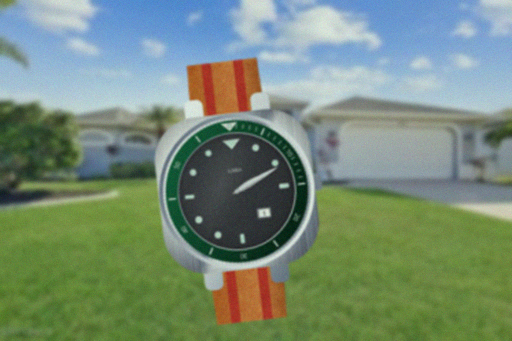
2:11
